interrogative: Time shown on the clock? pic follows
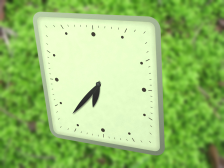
6:37
